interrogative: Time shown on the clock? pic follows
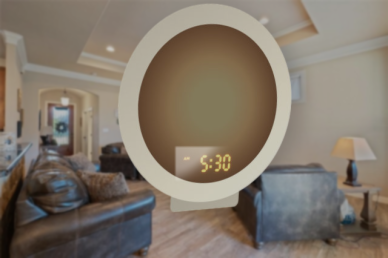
5:30
